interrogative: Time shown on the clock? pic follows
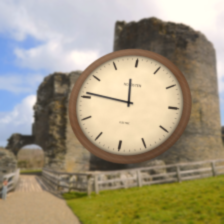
11:46
